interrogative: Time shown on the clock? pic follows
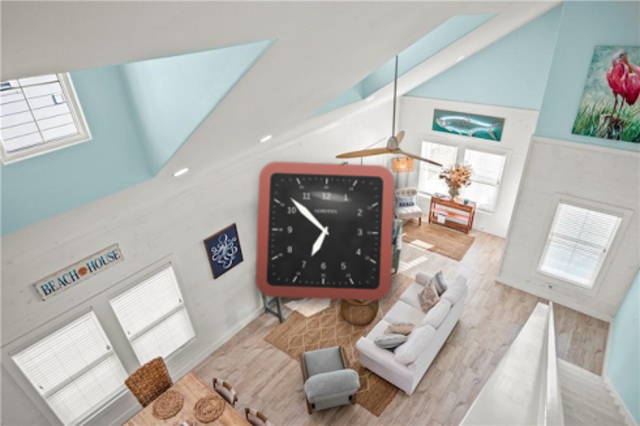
6:52
